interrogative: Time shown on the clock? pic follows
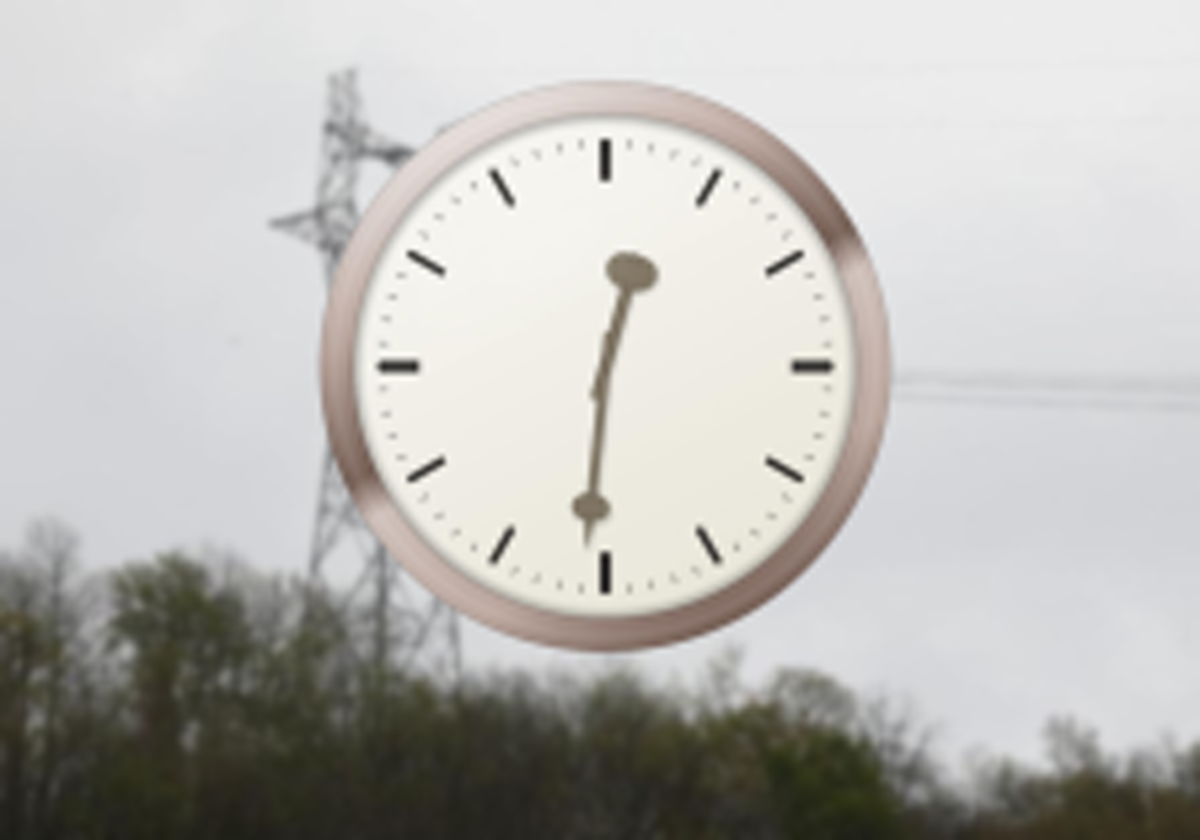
12:31
